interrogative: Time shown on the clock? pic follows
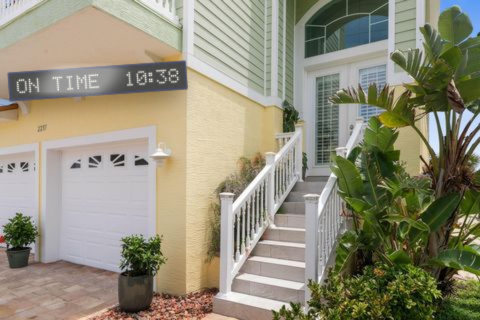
10:38
